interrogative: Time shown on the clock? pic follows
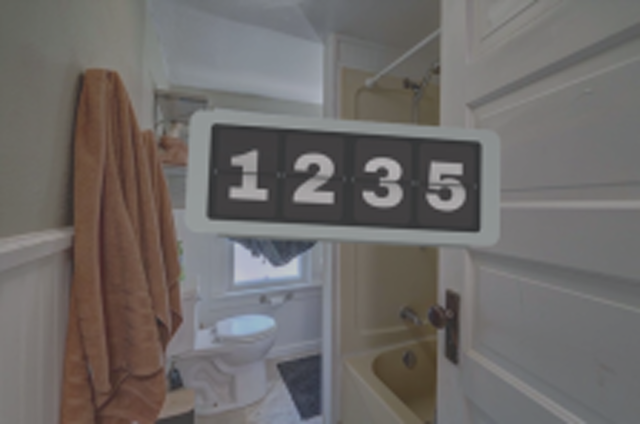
12:35
